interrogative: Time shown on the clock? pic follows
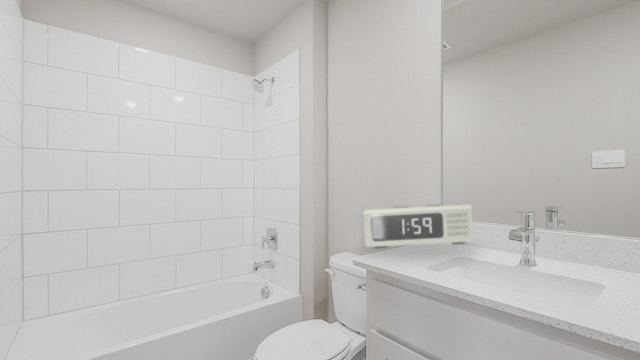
1:59
